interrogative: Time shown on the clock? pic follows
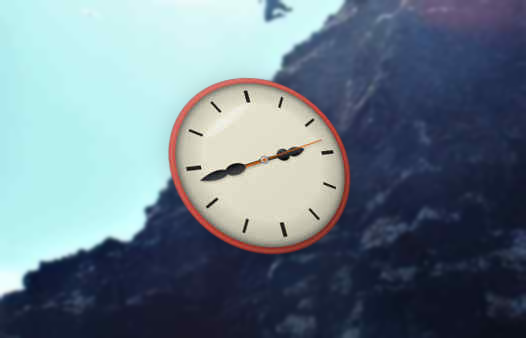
2:43:13
